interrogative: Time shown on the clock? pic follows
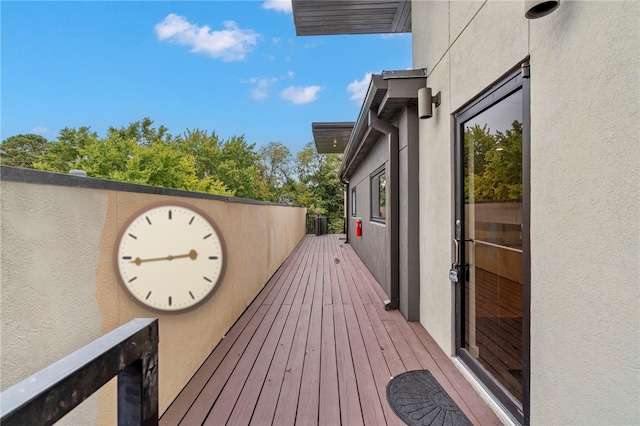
2:44
